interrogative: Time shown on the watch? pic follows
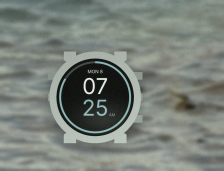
7:25
